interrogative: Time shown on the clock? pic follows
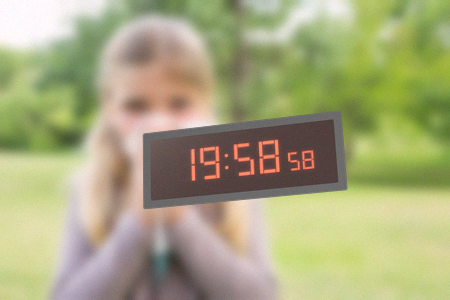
19:58:58
